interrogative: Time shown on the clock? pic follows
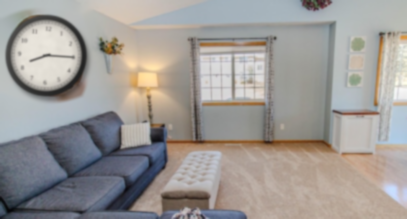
8:15
